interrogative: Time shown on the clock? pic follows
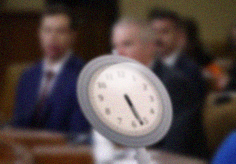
5:27
